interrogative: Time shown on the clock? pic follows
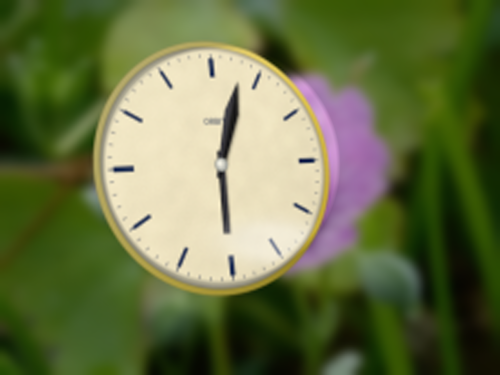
6:03
